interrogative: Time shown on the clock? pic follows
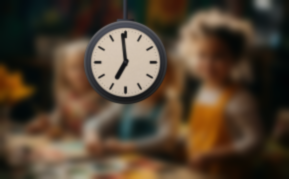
6:59
